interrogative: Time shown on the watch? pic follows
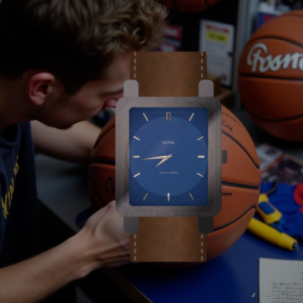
7:44
